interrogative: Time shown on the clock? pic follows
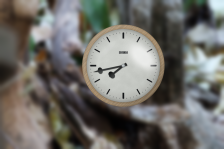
7:43
